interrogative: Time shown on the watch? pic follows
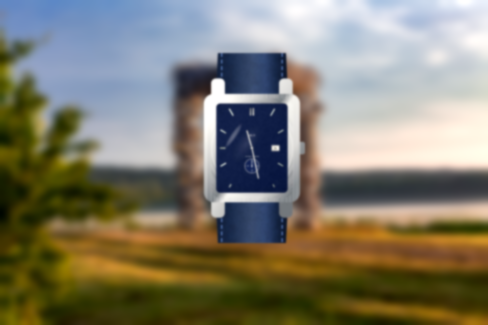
11:28
